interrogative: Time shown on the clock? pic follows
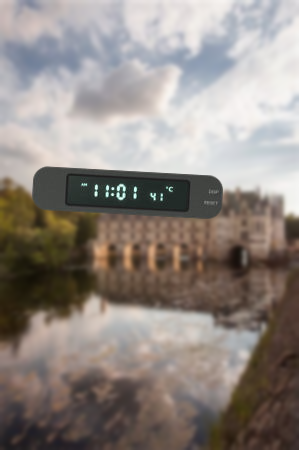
11:01
